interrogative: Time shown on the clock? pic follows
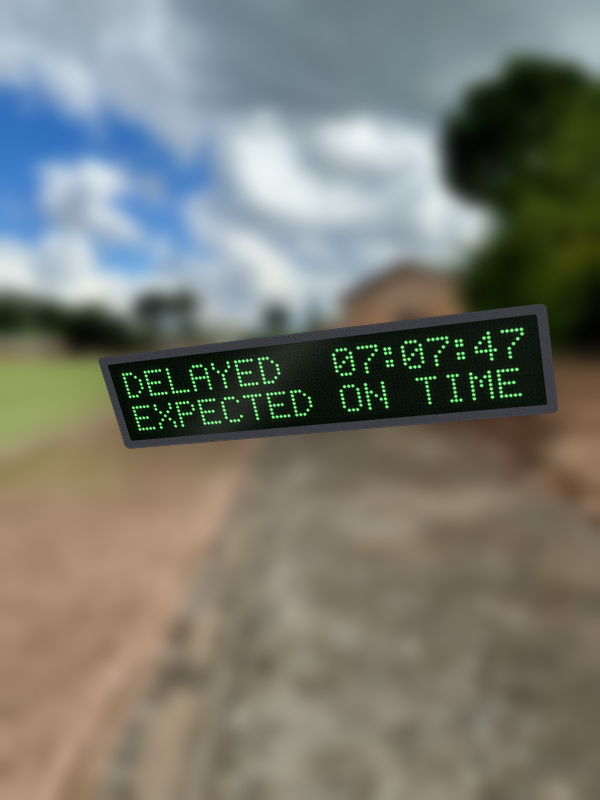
7:07:47
